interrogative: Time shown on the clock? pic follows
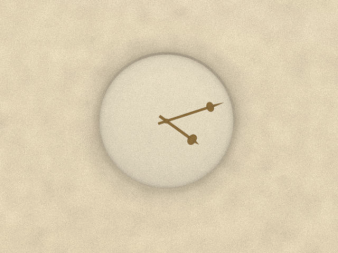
4:12
